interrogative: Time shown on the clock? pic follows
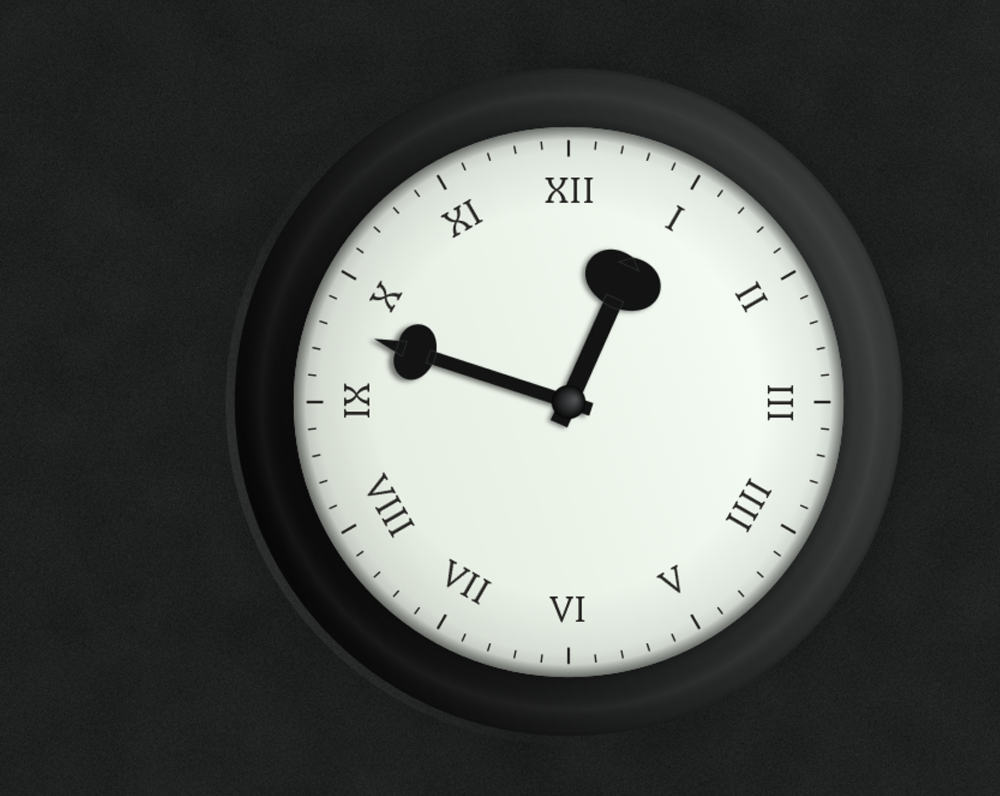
12:48
